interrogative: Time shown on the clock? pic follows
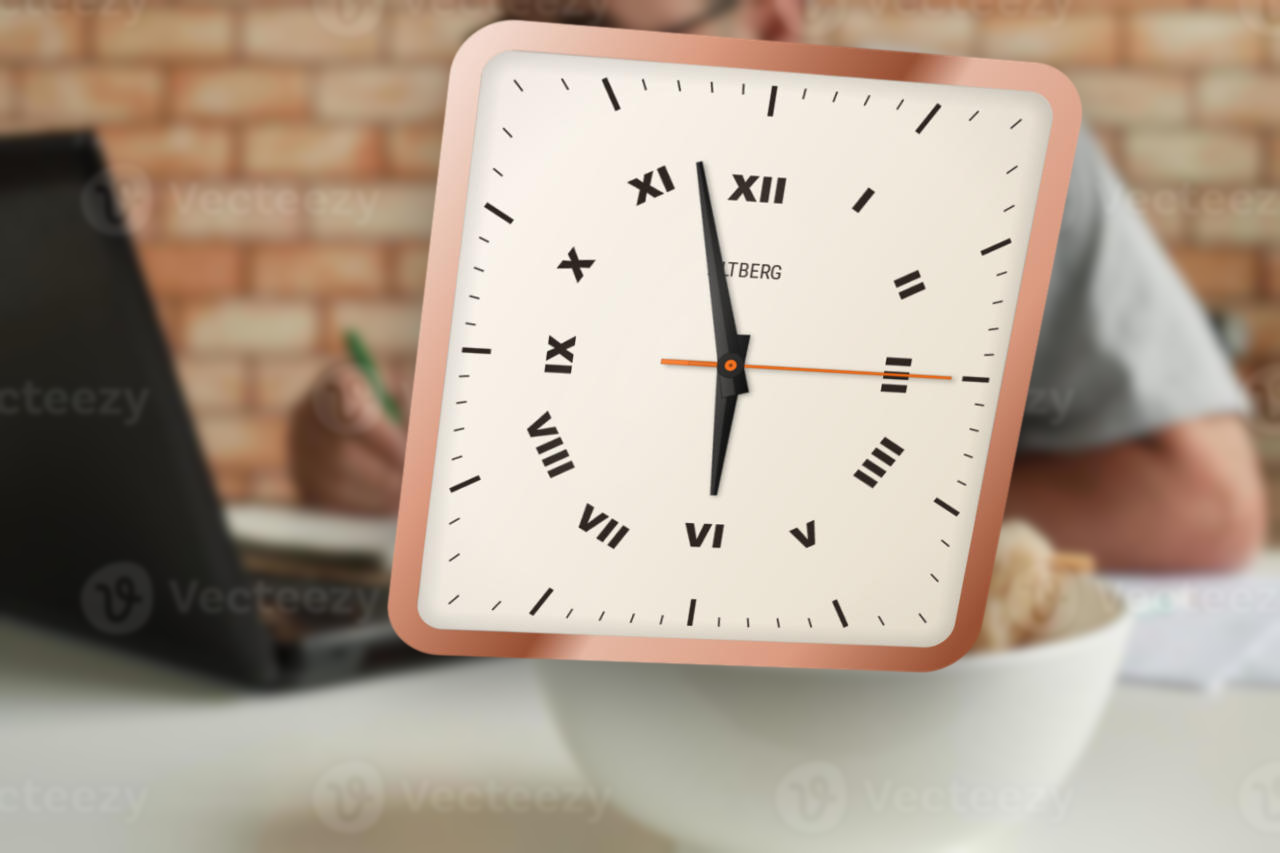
5:57:15
